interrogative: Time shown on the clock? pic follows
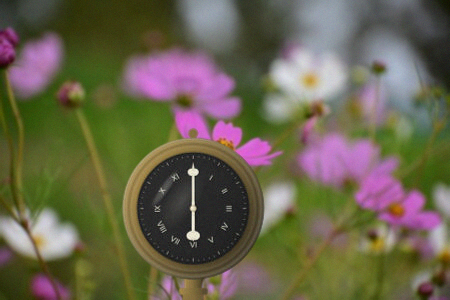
6:00
